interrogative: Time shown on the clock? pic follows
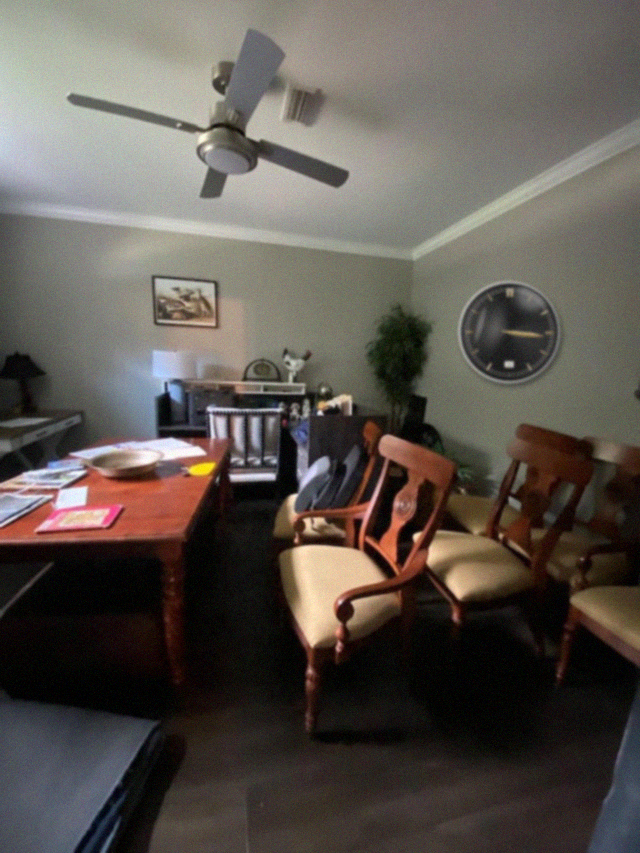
3:16
